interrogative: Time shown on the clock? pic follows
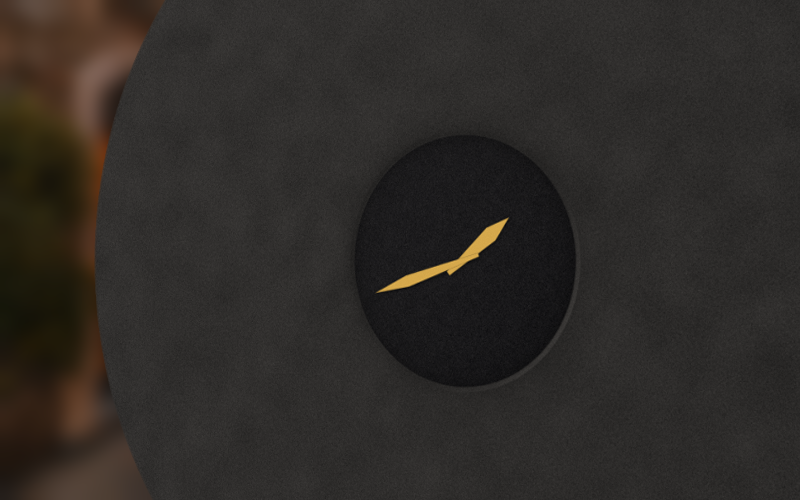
1:42
